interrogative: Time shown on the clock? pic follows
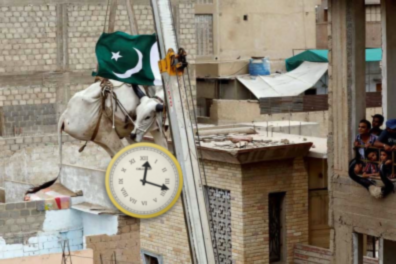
12:18
